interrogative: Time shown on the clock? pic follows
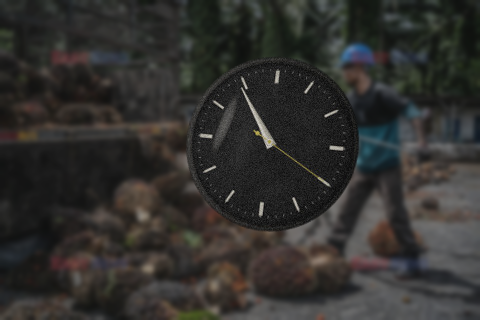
10:54:20
